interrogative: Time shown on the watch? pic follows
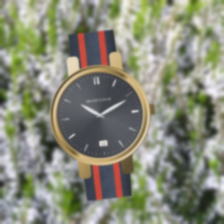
10:11
